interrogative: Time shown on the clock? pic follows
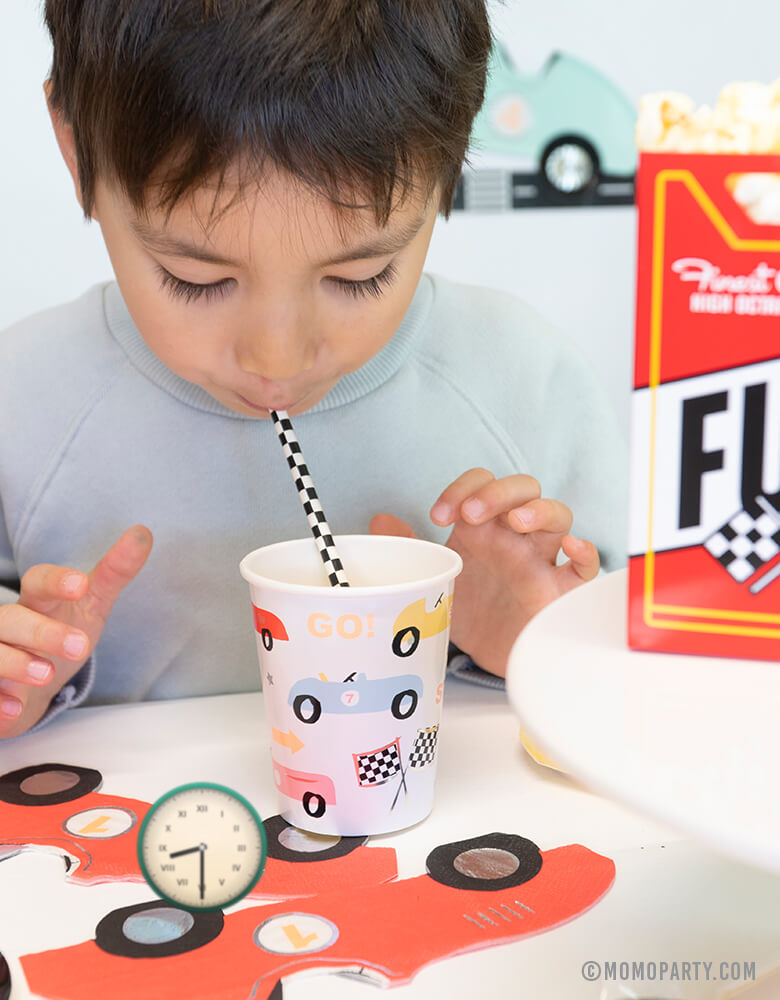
8:30
